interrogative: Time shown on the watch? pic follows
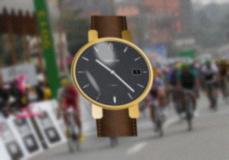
10:23
